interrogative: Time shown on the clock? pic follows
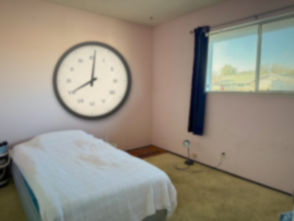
8:01
